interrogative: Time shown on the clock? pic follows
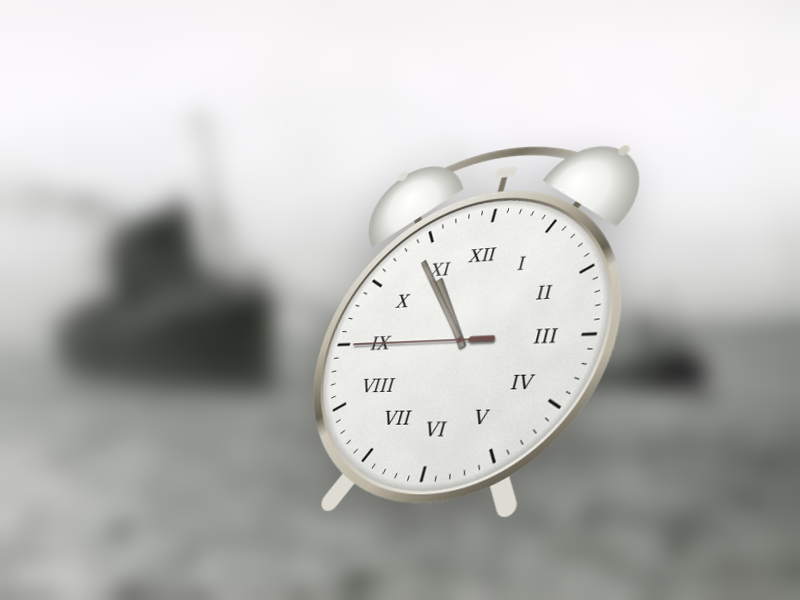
10:53:45
